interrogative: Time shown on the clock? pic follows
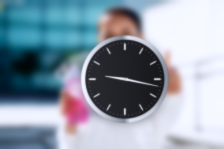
9:17
